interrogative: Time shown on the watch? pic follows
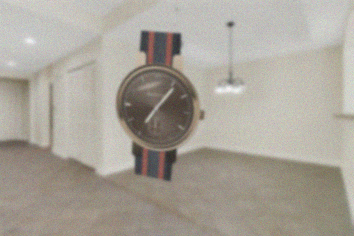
7:06
